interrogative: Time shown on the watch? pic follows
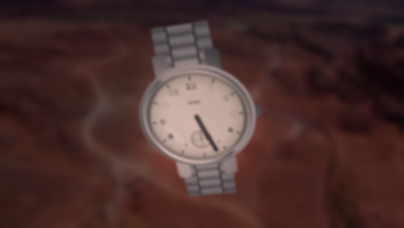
5:27
